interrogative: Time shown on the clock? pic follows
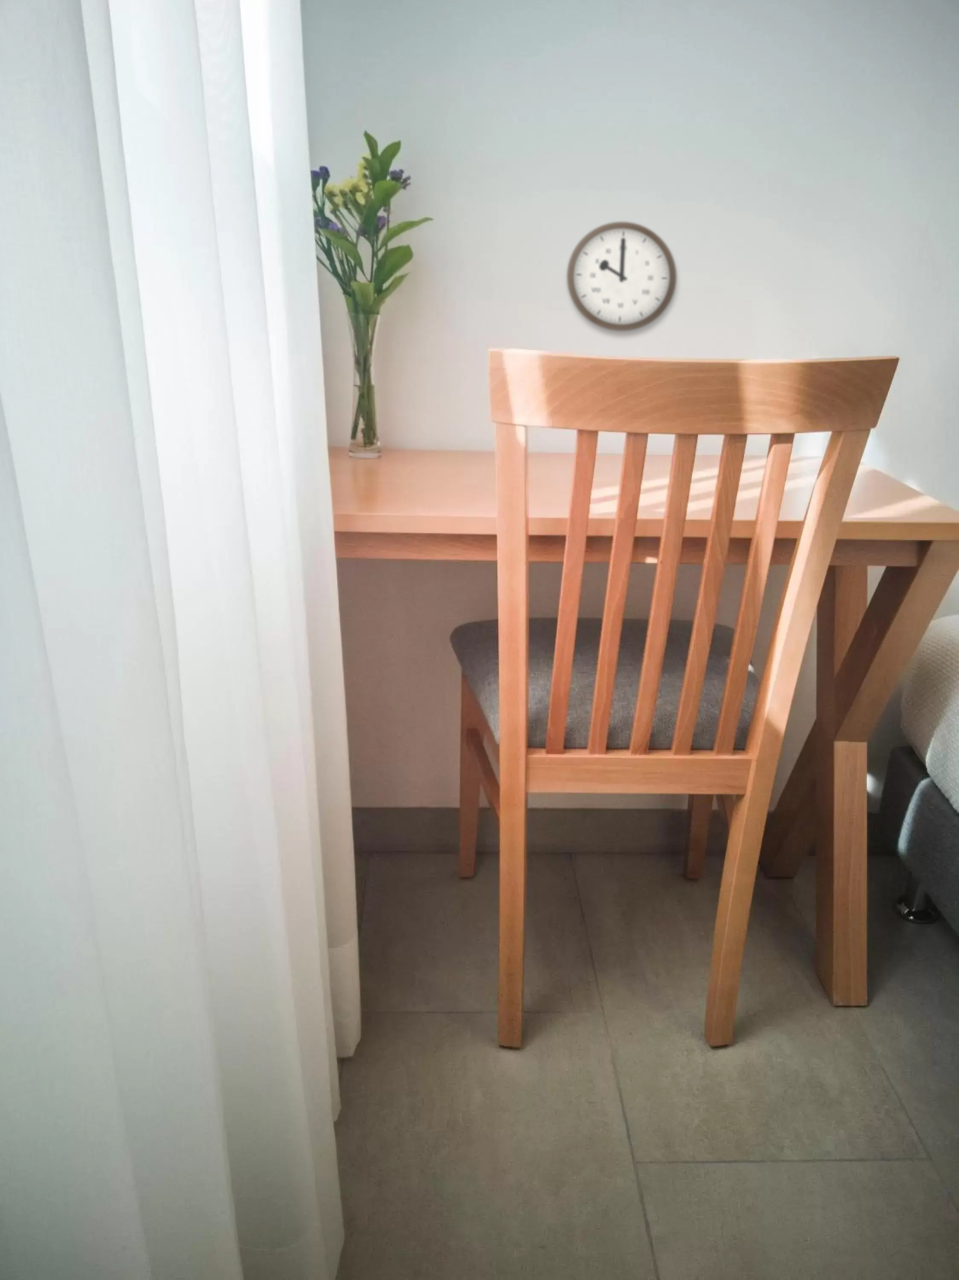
10:00
